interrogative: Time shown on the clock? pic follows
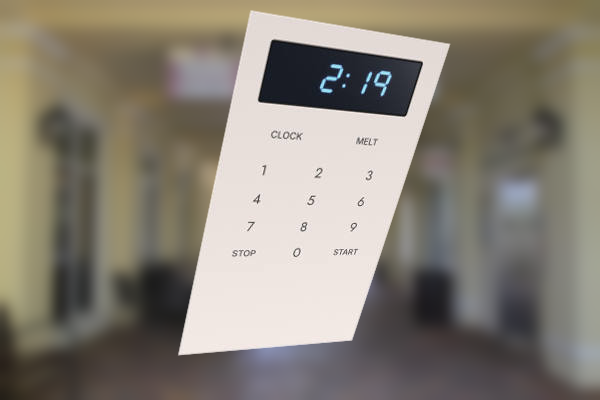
2:19
